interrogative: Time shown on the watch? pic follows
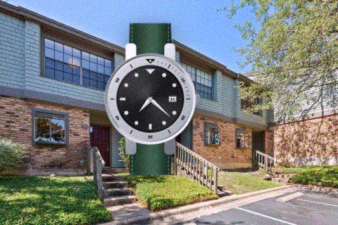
7:22
